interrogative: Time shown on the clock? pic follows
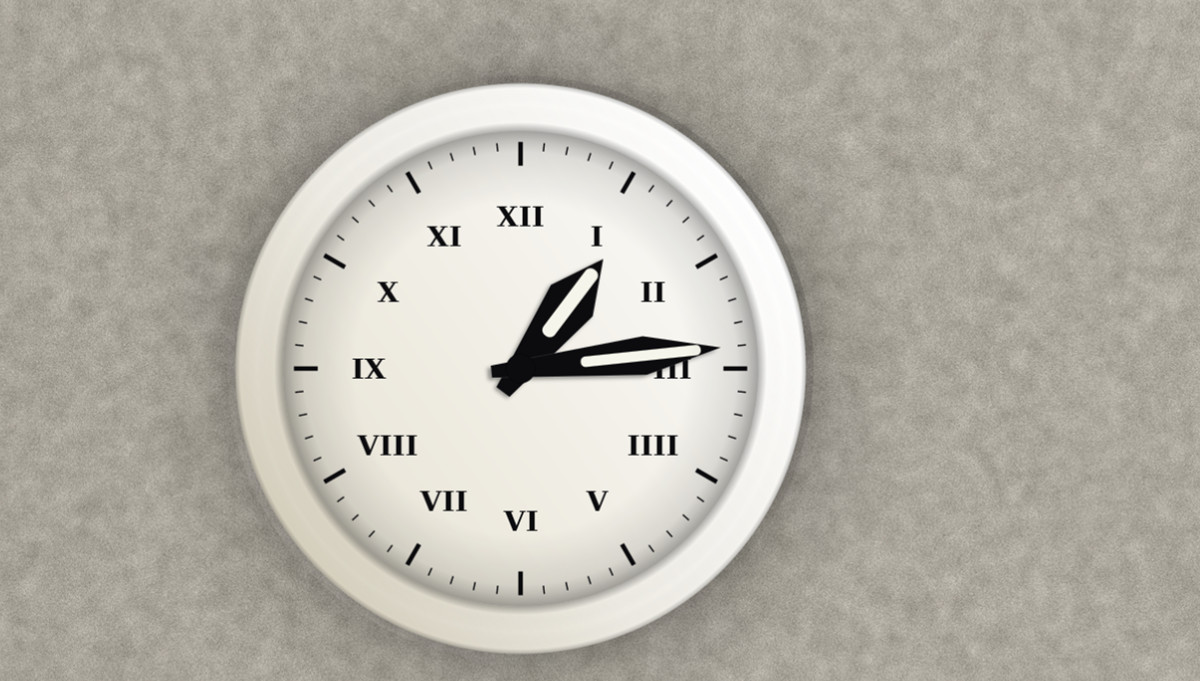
1:14
